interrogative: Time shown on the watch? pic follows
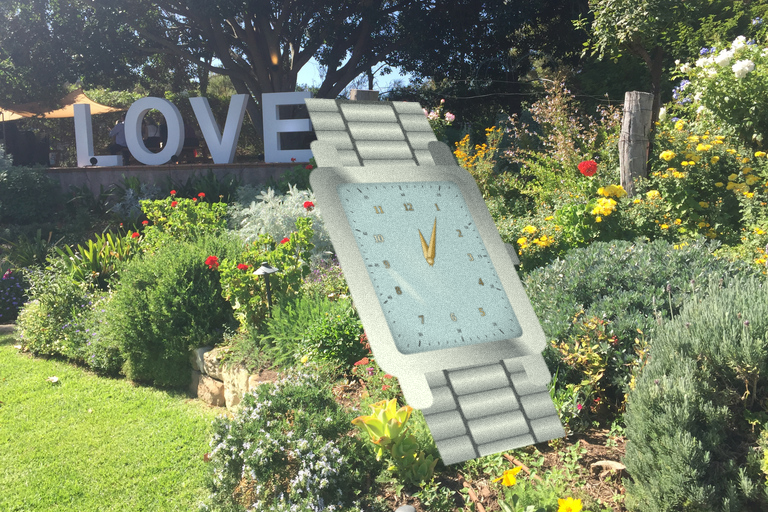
12:05
